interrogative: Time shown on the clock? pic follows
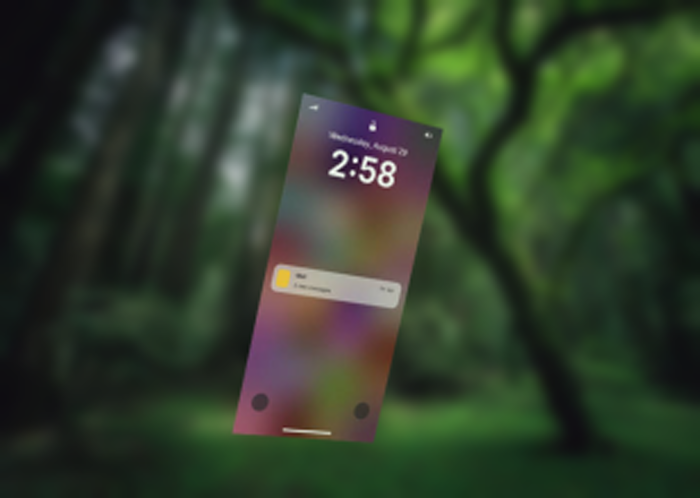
2:58
